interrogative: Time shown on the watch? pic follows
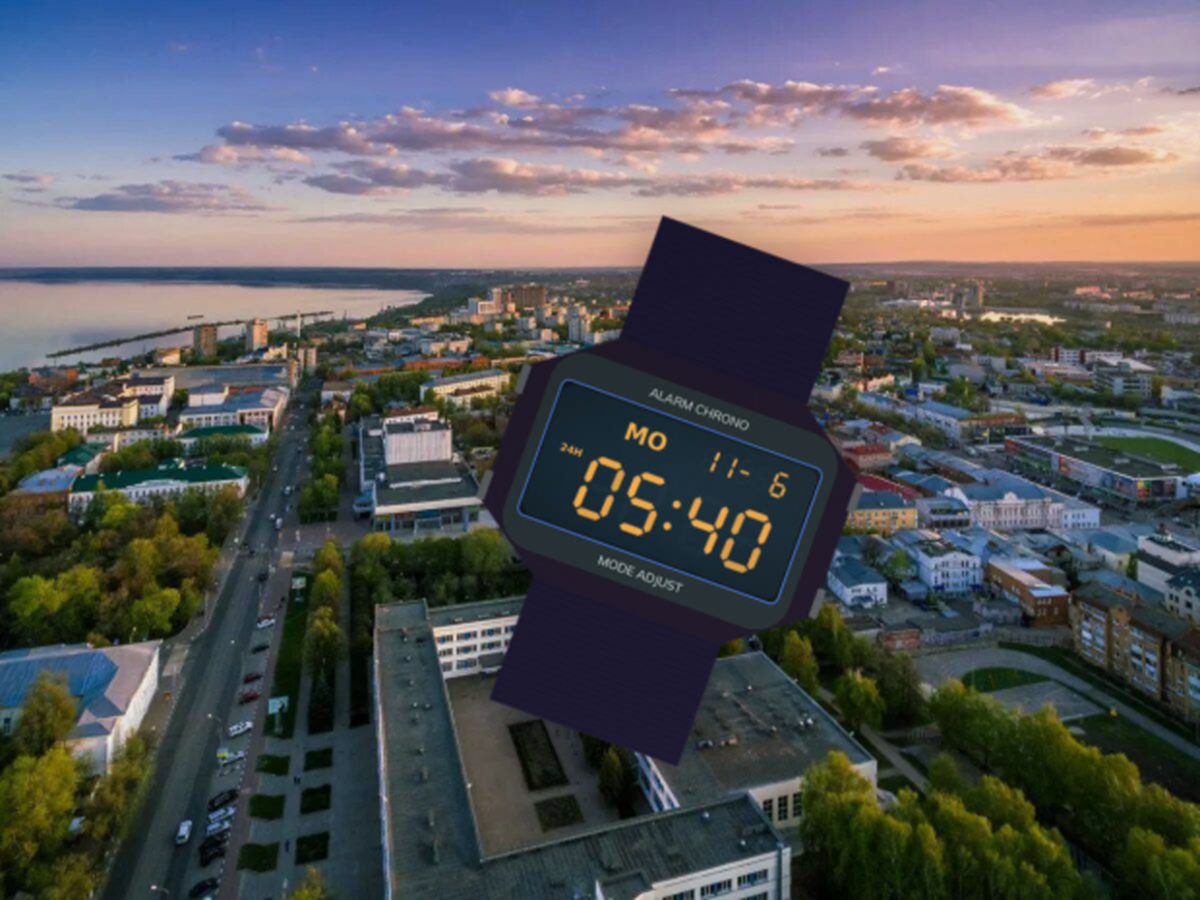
5:40
